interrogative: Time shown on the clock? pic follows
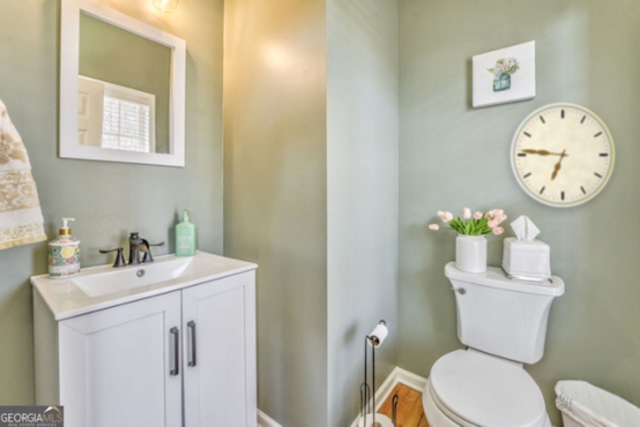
6:46
